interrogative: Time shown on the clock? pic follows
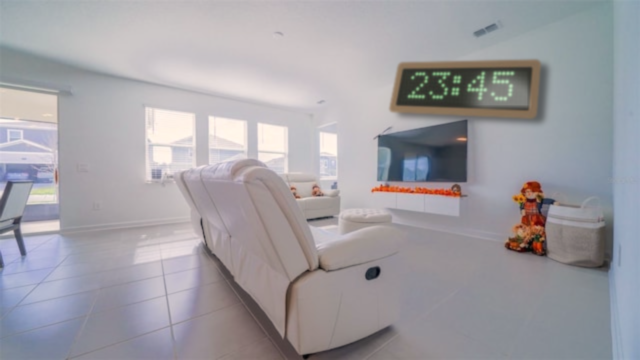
23:45
